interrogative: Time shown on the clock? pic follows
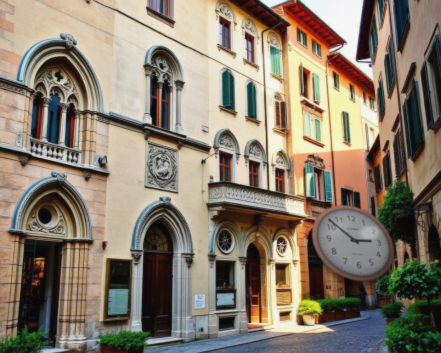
2:52
